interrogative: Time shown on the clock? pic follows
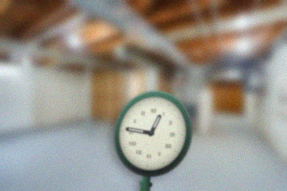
12:46
